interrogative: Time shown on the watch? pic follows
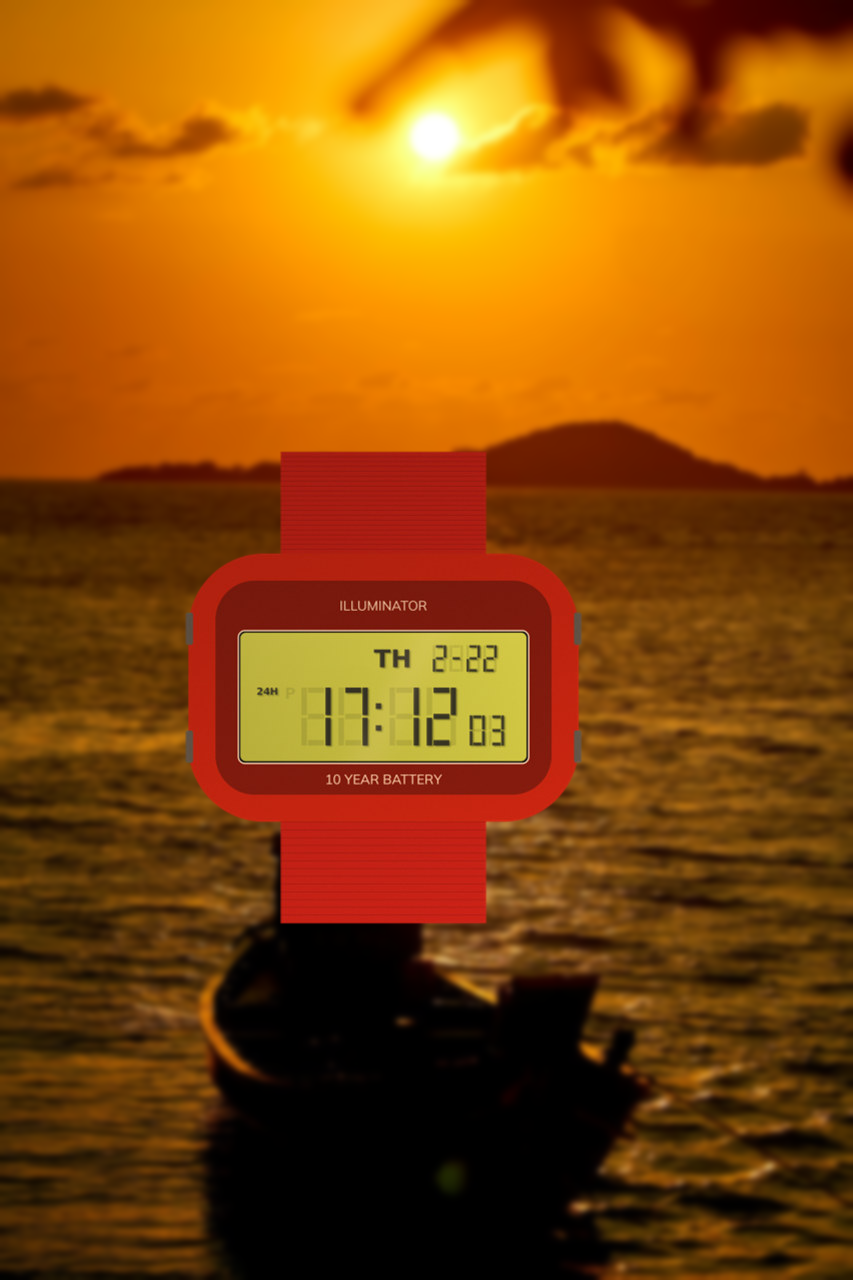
17:12:03
